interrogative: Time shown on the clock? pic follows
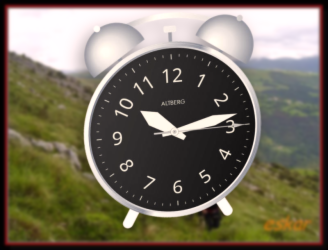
10:13:15
